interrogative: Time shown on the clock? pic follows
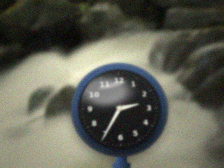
2:35
